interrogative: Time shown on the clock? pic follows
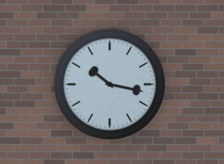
10:17
